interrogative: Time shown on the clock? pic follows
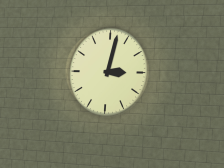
3:02
